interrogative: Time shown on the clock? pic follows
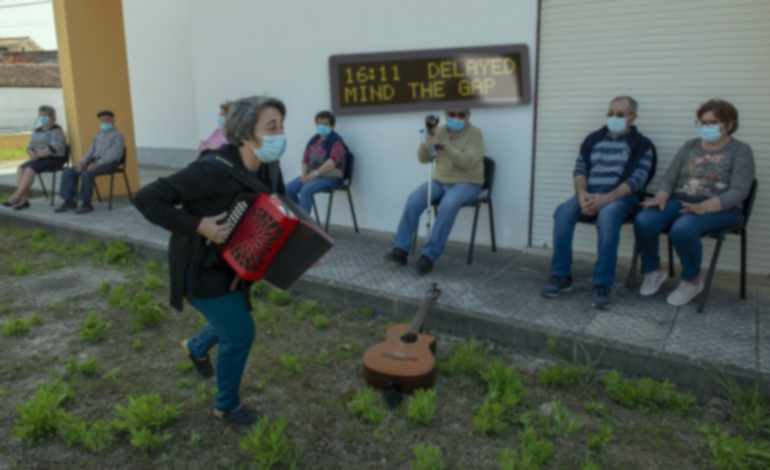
16:11
